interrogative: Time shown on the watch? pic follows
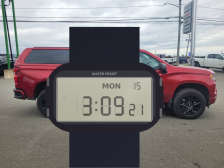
3:09:21
